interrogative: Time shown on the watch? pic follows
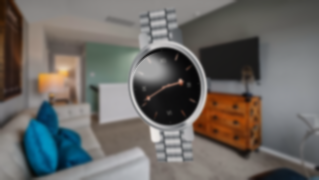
2:41
